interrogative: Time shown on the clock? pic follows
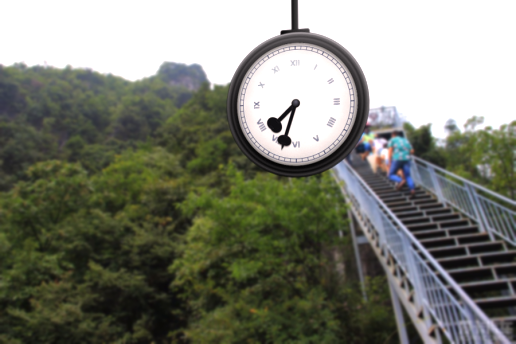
7:33
